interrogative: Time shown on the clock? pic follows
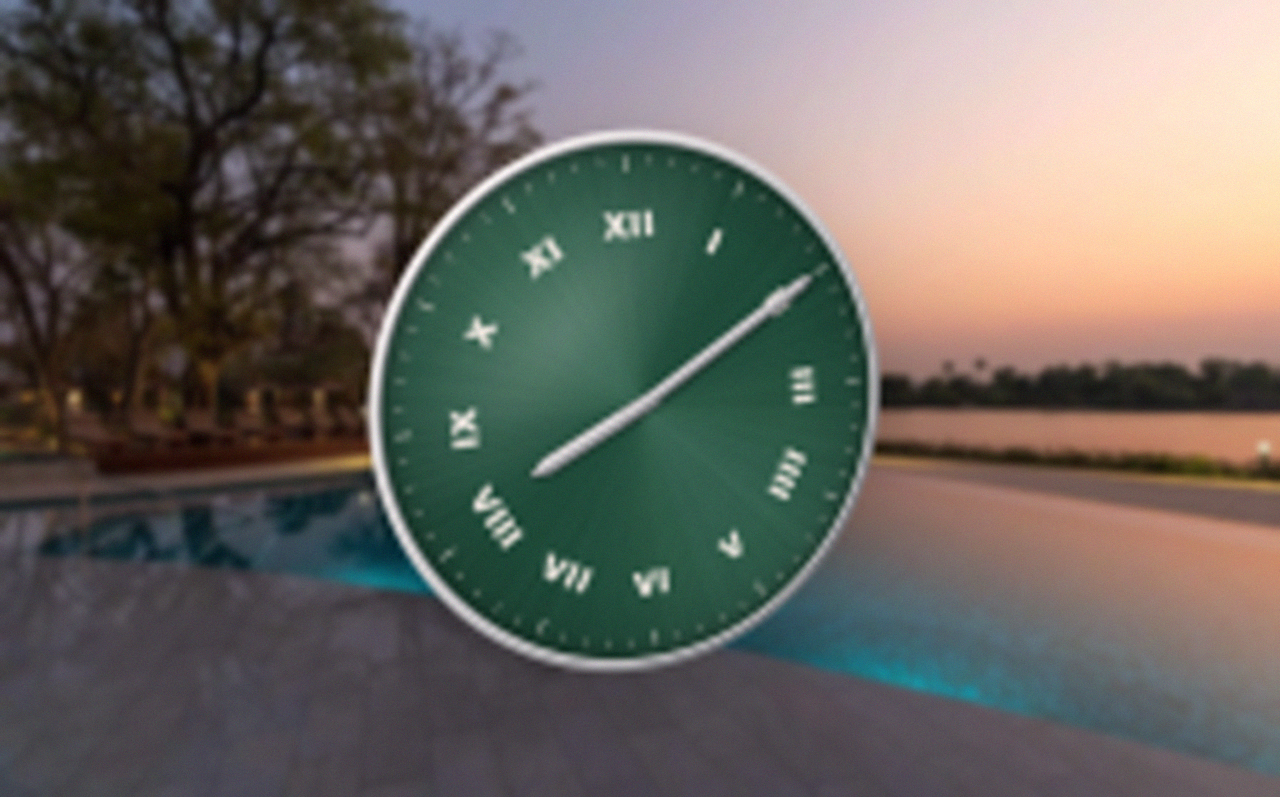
8:10
